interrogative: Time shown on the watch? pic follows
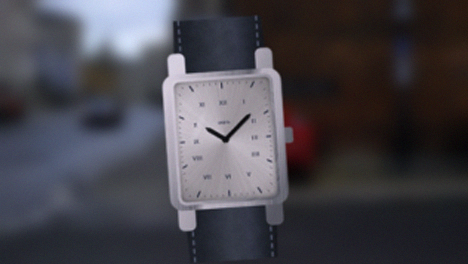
10:08
